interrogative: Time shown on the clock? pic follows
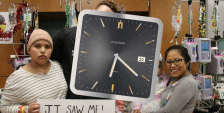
6:21
